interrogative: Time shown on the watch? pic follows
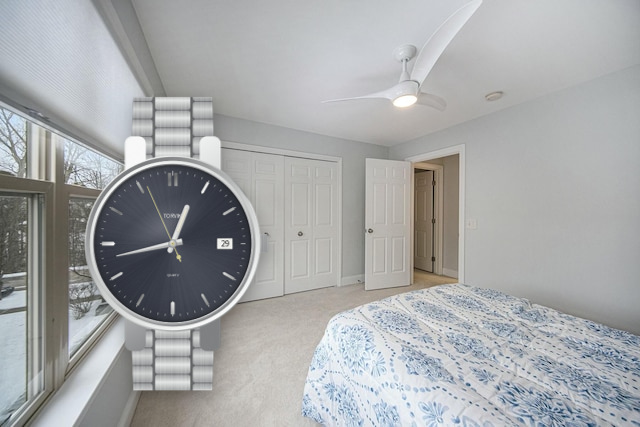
12:42:56
